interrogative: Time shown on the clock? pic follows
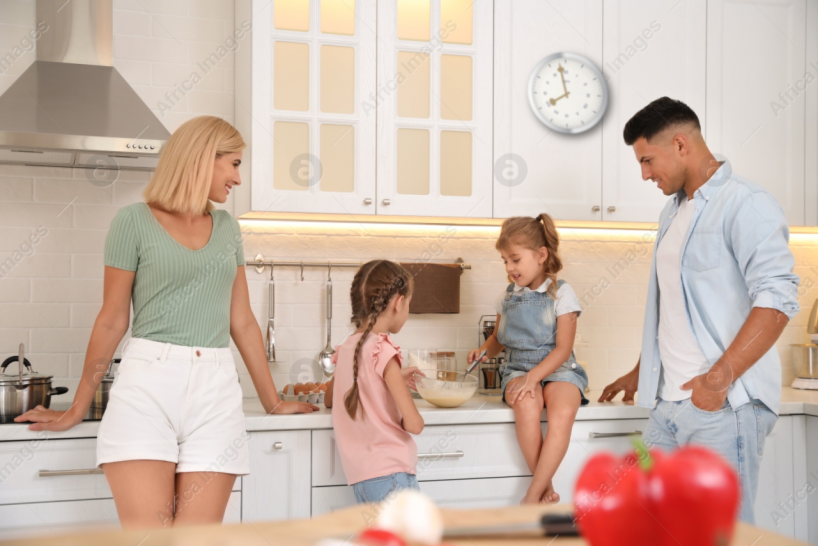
7:58
